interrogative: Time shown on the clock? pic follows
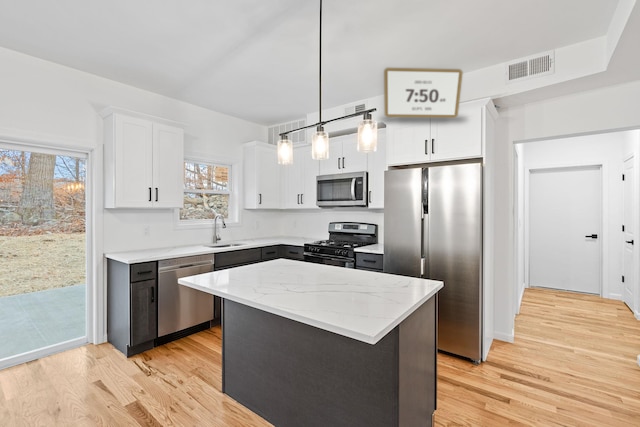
7:50
